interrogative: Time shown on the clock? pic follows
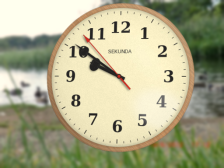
9:50:53
